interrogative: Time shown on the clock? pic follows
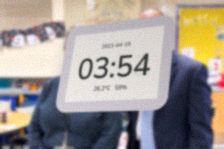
3:54
